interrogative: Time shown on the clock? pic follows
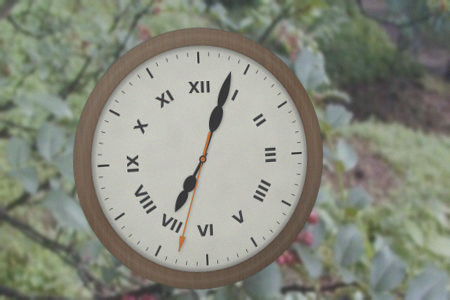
7:03:33
